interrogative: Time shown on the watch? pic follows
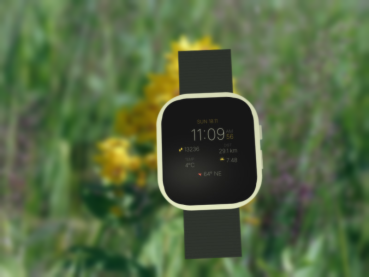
11:09
